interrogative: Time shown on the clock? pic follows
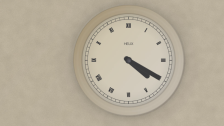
4:20
